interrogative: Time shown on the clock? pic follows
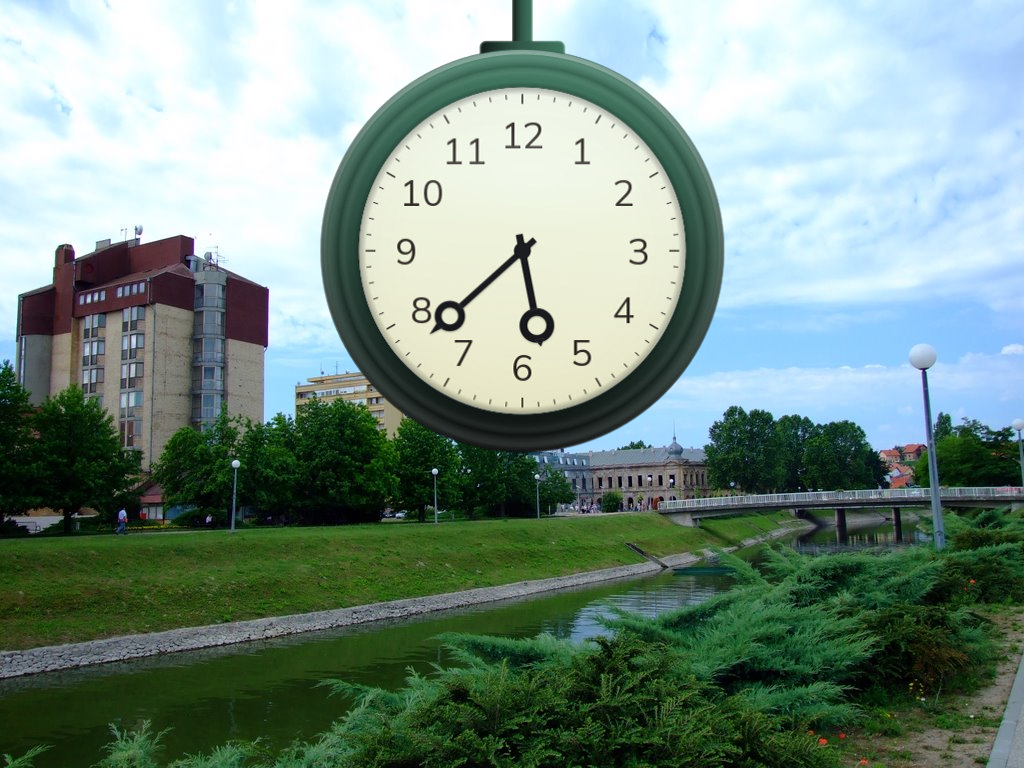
5:38
